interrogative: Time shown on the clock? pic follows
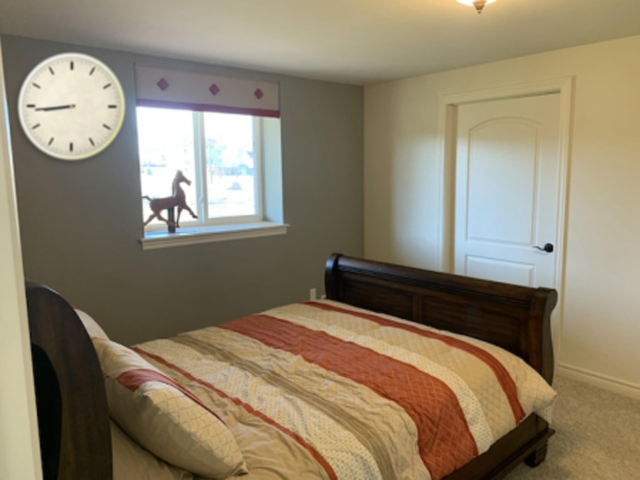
8:44
